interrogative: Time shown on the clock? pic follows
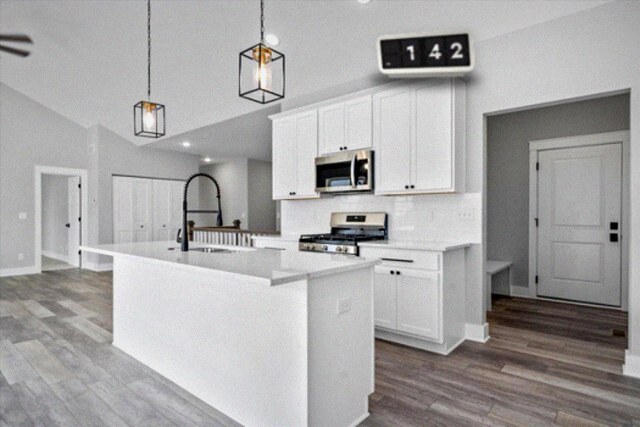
1:42
